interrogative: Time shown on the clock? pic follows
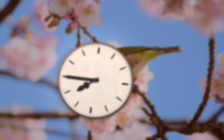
7:45
